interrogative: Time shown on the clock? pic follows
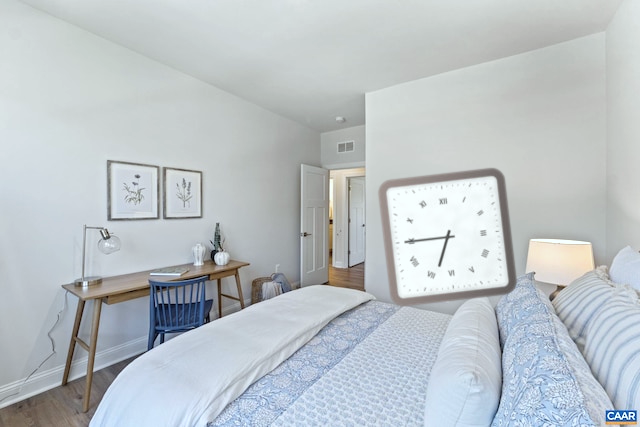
6:45
